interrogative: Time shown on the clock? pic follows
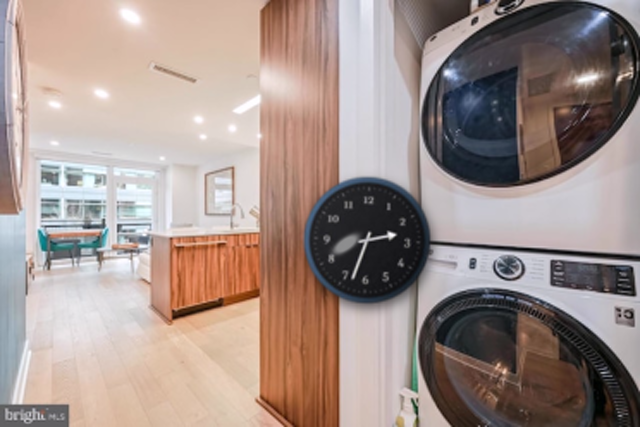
2:33
